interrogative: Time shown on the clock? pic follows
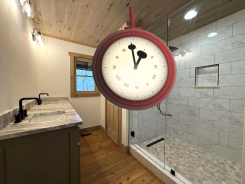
12:59
